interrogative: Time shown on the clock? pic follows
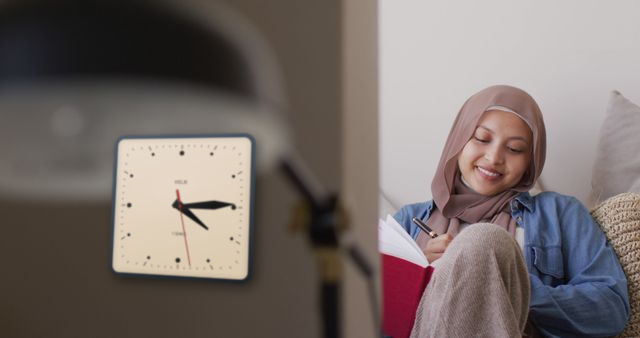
4:14:28
